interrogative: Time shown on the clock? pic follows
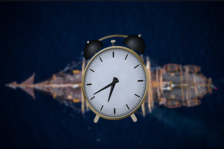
6:41
